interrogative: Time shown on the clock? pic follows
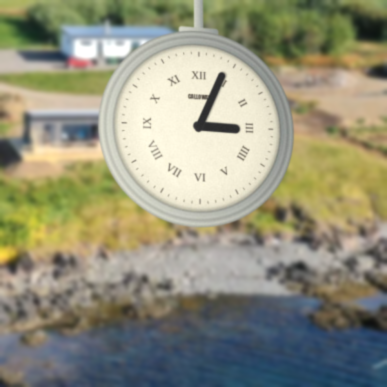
3:04
